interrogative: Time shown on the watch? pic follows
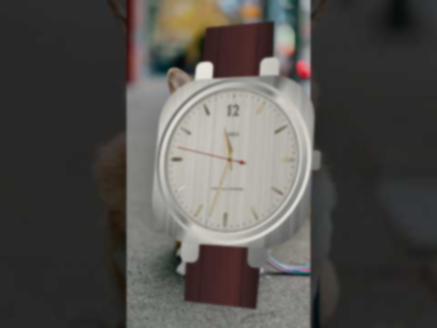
11:32:47
